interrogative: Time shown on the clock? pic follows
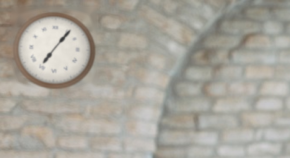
7:06
